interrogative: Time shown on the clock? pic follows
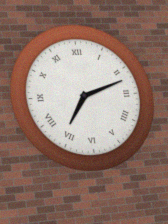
7:12
